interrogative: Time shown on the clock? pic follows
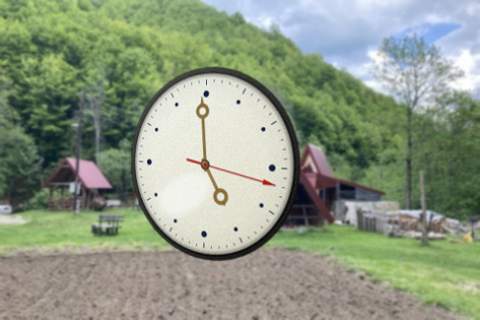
4:59:17
